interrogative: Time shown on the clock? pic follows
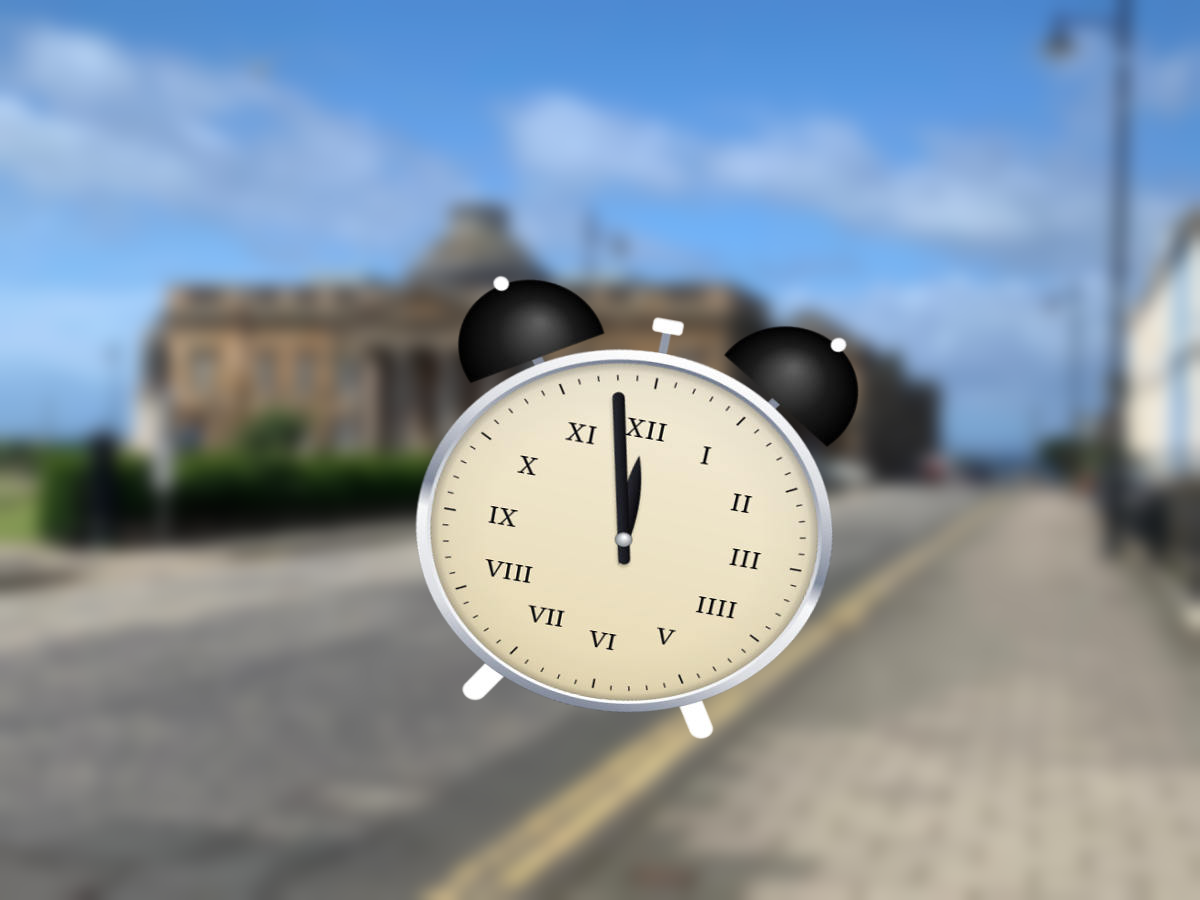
11:58
